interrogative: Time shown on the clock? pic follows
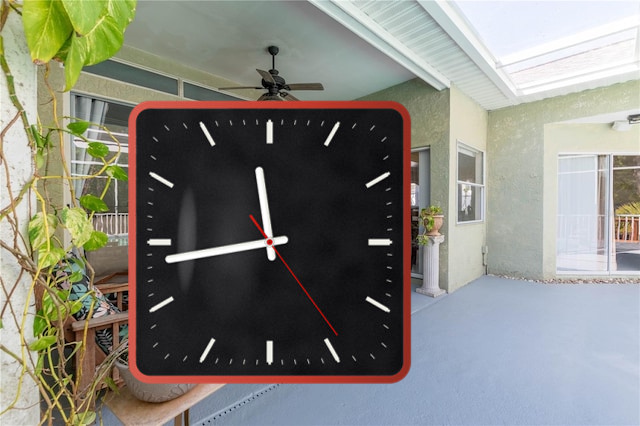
11:43:24
